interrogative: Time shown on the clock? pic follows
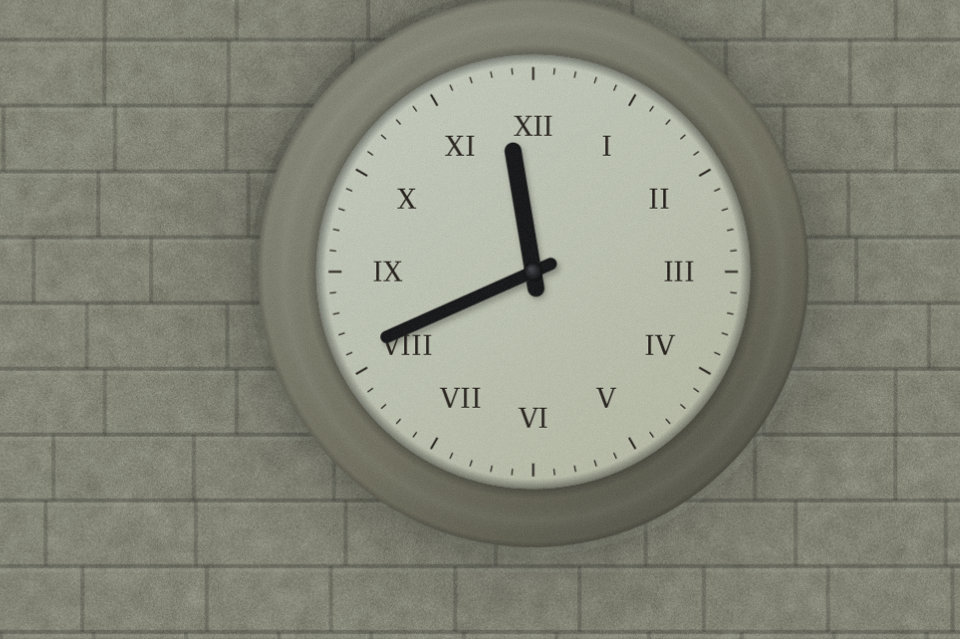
11:41
